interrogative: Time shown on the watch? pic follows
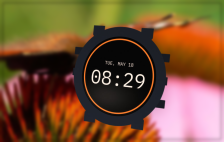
8:29
